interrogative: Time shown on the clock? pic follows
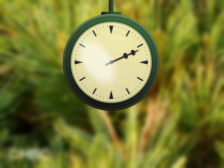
2:11
